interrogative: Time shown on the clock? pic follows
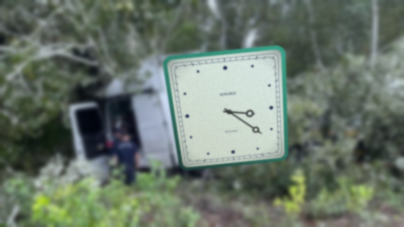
3:22
